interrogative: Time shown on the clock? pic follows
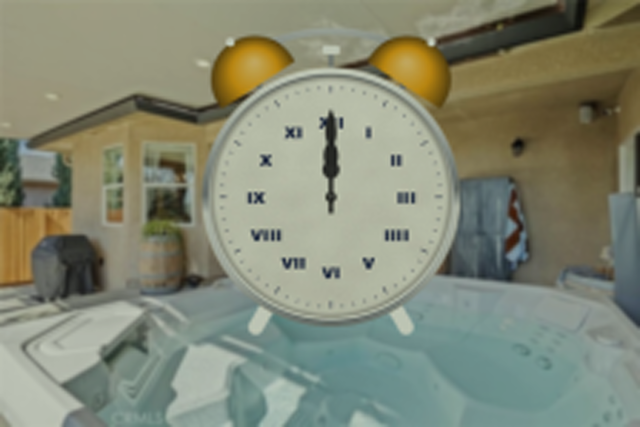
12:00
